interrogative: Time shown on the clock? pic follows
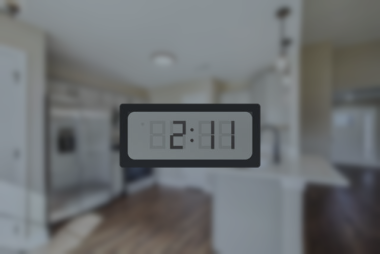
2:11
